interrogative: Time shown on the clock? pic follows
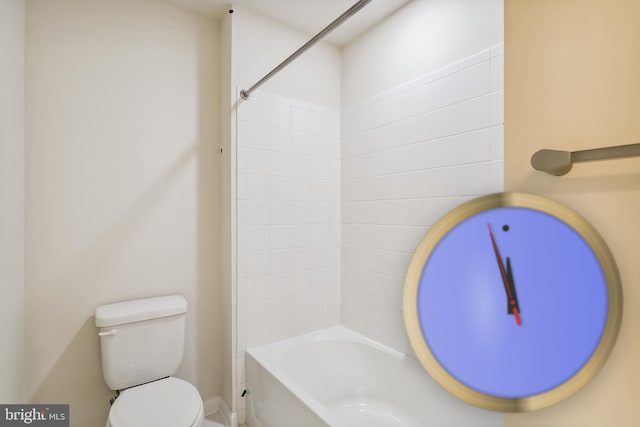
11:57:58
